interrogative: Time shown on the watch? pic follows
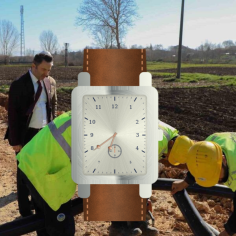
6:39
